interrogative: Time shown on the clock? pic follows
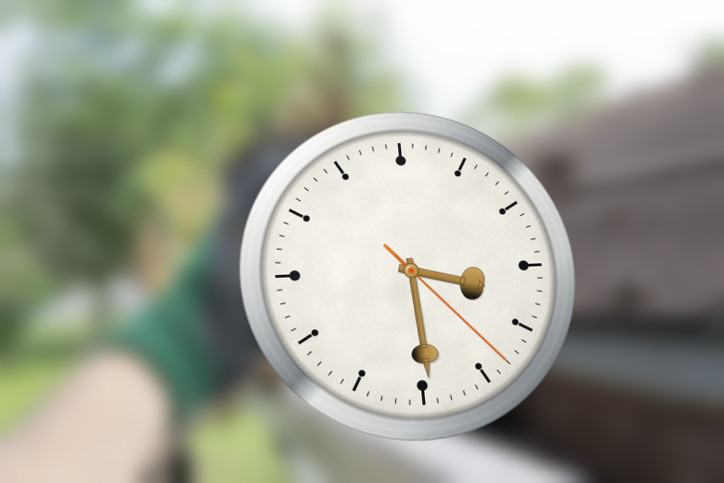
3:29:23
